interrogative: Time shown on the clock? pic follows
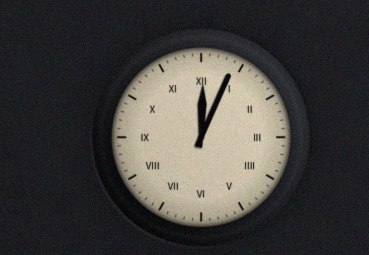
12:04
